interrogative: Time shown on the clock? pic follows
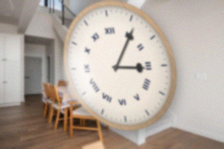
3:06
